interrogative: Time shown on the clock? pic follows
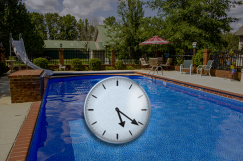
5:21
